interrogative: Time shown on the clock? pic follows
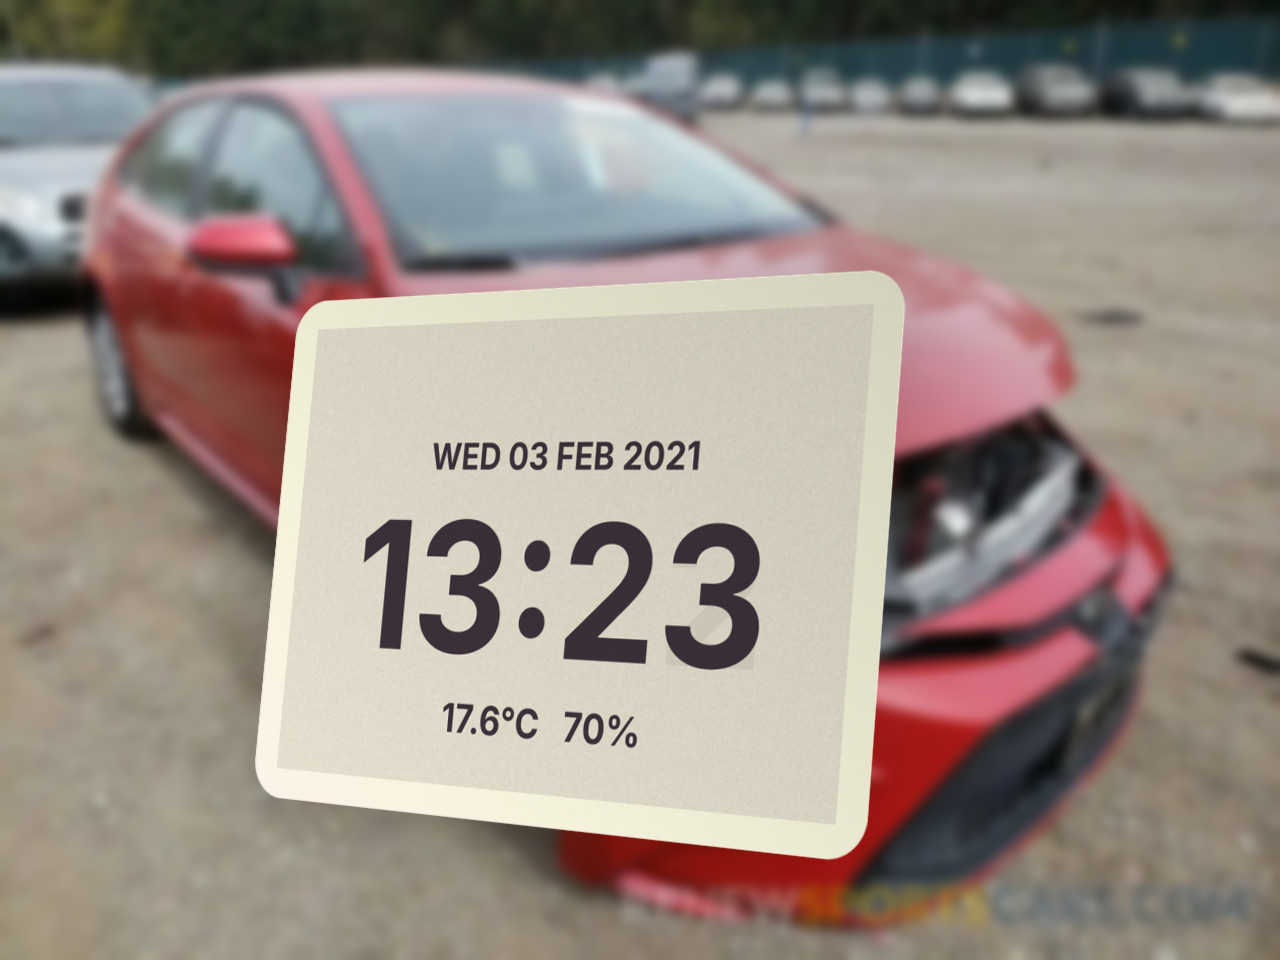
13:23
